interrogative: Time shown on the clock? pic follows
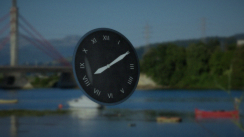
8:10
